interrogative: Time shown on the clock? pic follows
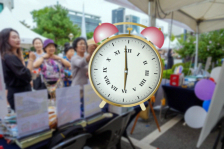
5:59
